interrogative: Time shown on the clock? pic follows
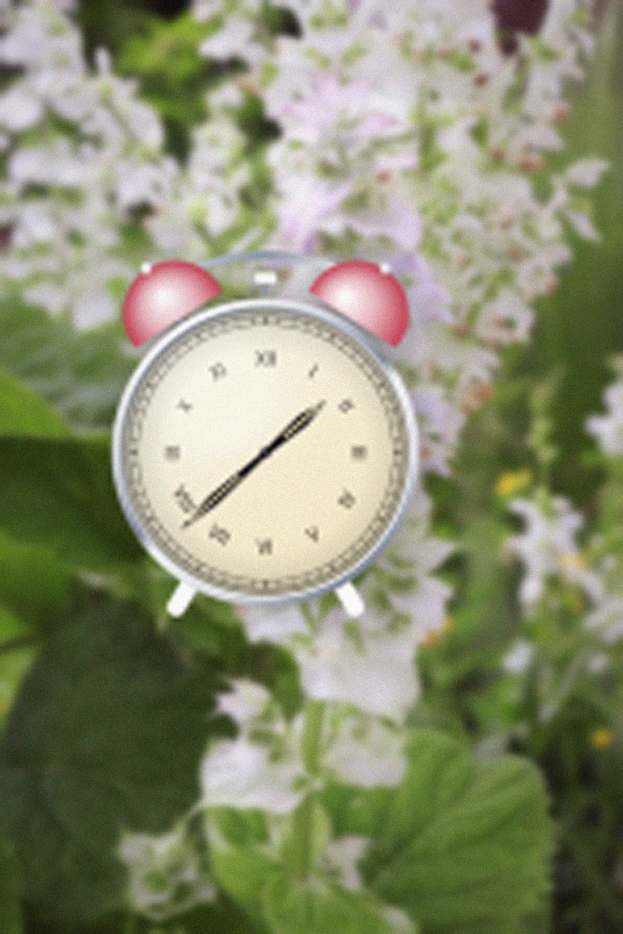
1:38
